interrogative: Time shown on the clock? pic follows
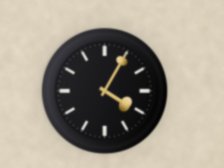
4:05
